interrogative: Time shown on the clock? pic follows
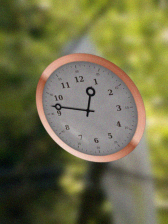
12:47
